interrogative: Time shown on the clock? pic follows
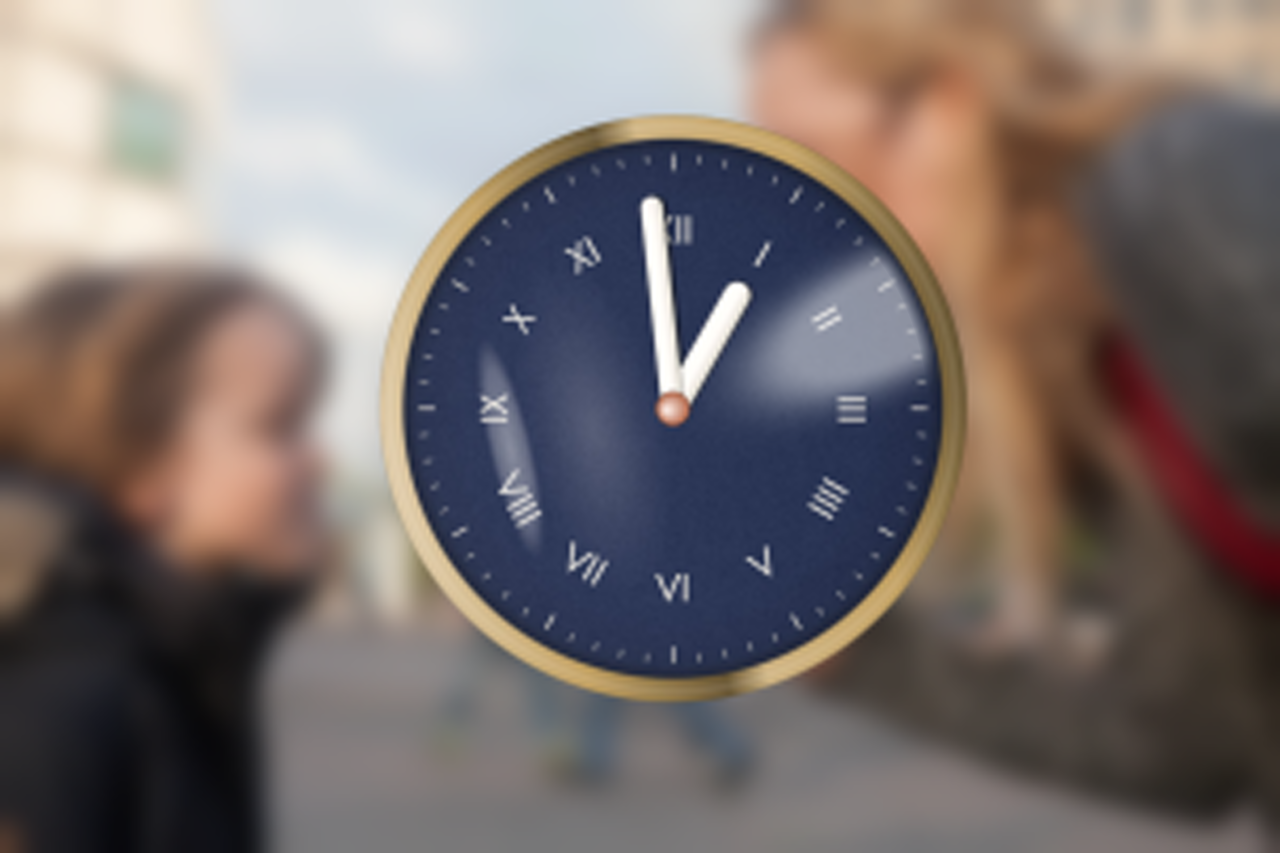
12:59
